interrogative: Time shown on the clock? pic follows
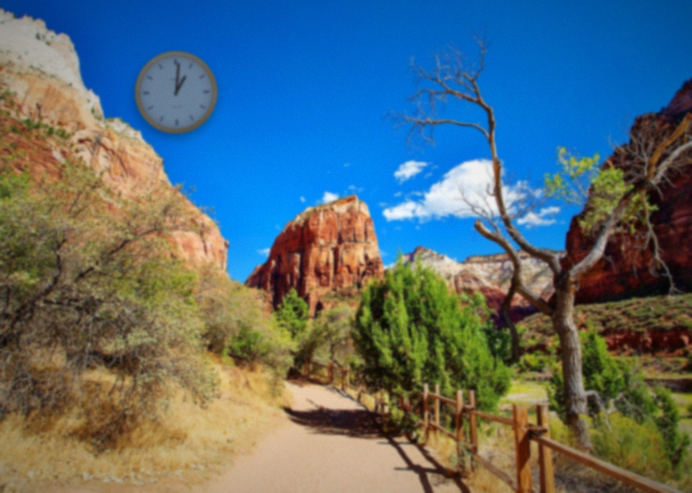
1:01
